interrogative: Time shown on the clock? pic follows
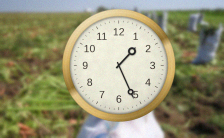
1:26
